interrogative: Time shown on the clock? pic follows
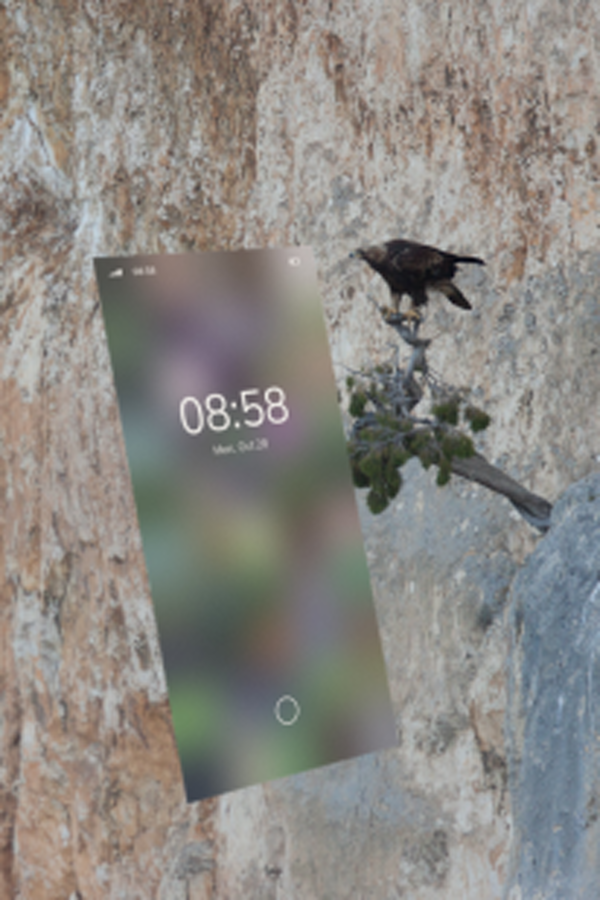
8:58
